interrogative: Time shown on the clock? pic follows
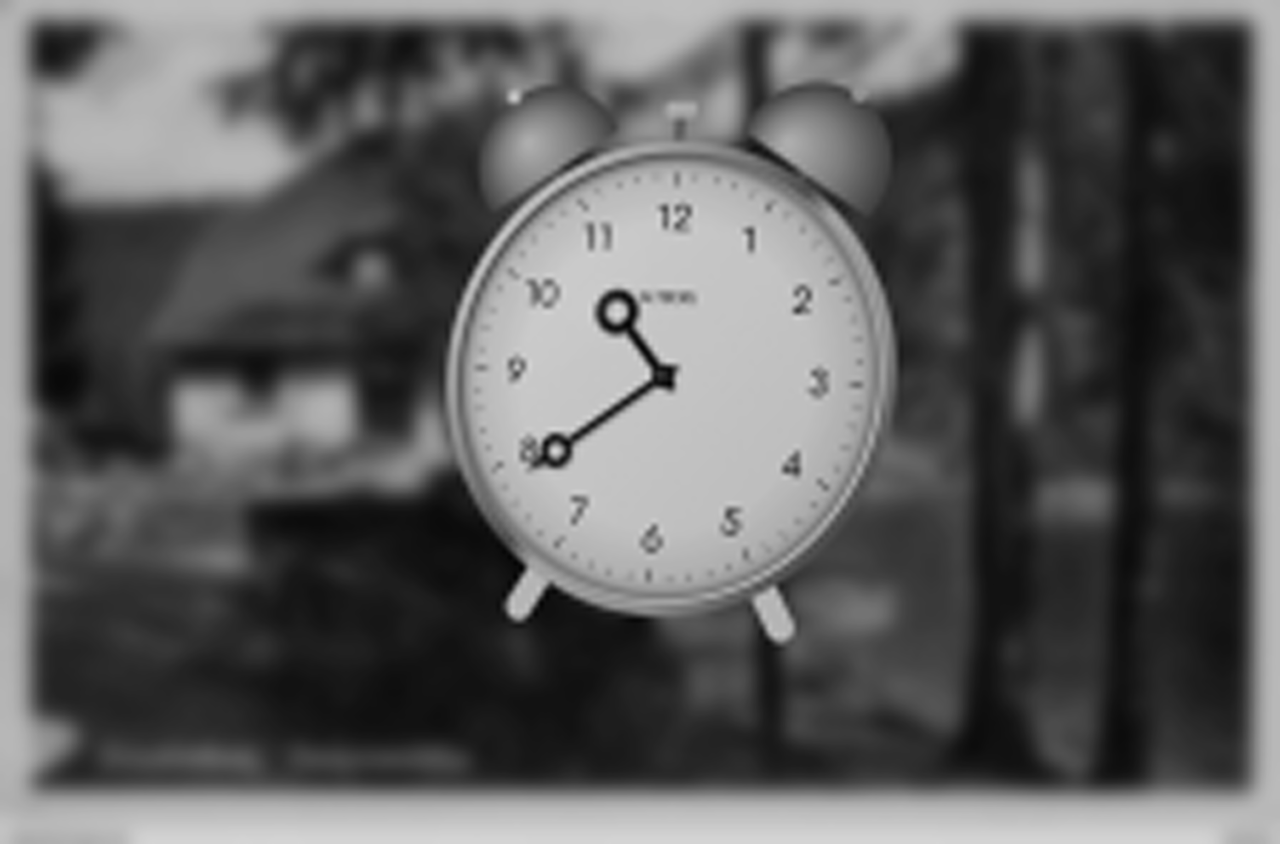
10:39
